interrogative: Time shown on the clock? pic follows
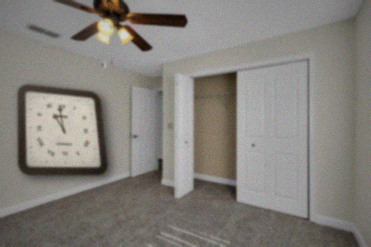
10:59
